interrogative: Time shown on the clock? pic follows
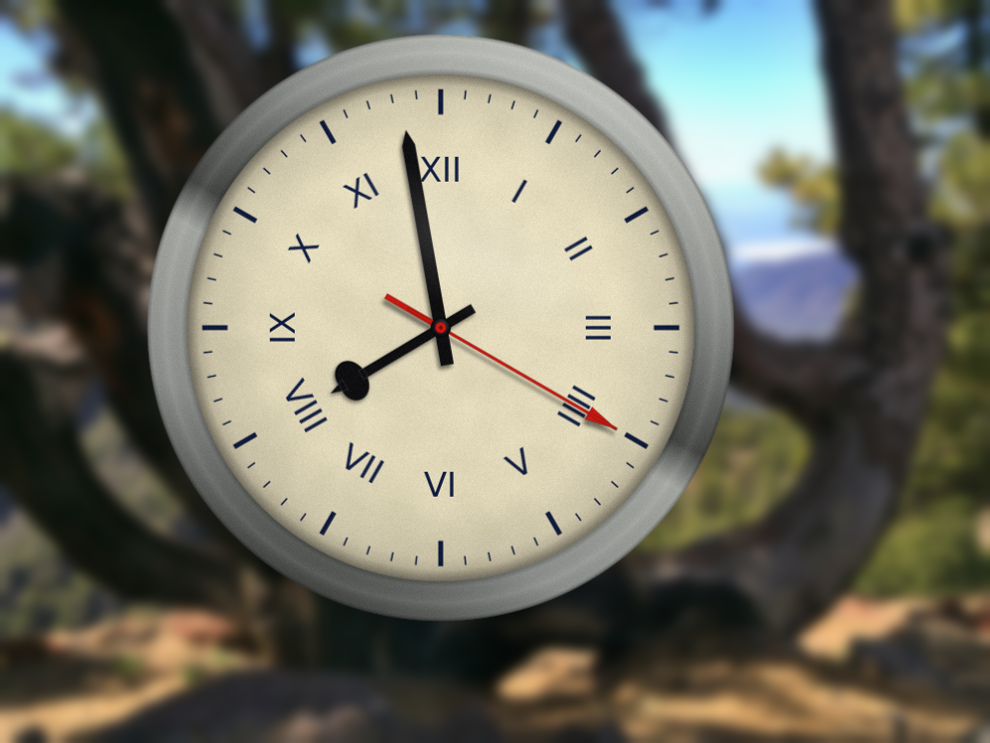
7:58:20
